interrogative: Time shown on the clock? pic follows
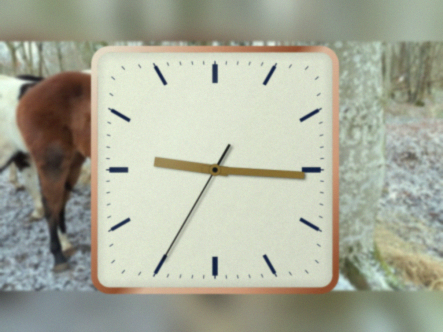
9:15:35
